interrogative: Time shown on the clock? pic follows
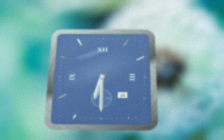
6:30
